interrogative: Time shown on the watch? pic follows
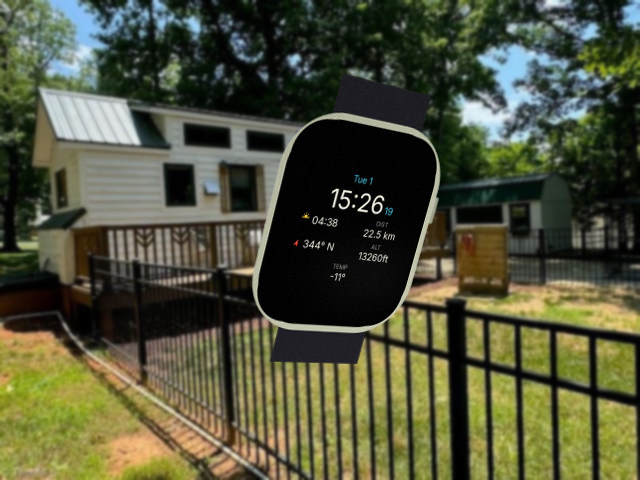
15:26:19
